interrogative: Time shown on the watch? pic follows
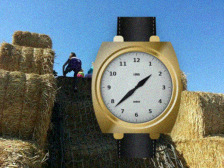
1:38
